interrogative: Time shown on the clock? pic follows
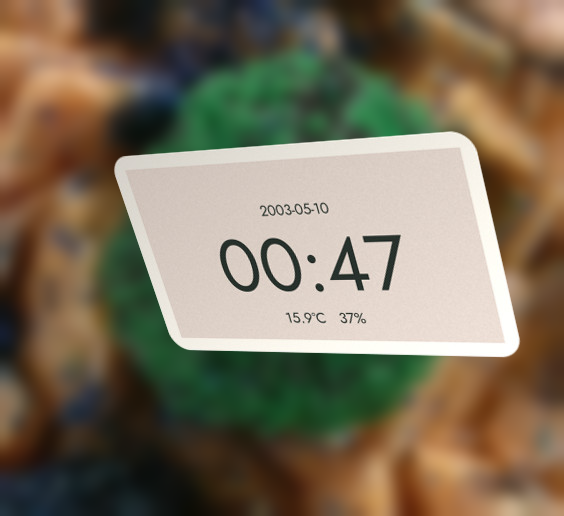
0:47
